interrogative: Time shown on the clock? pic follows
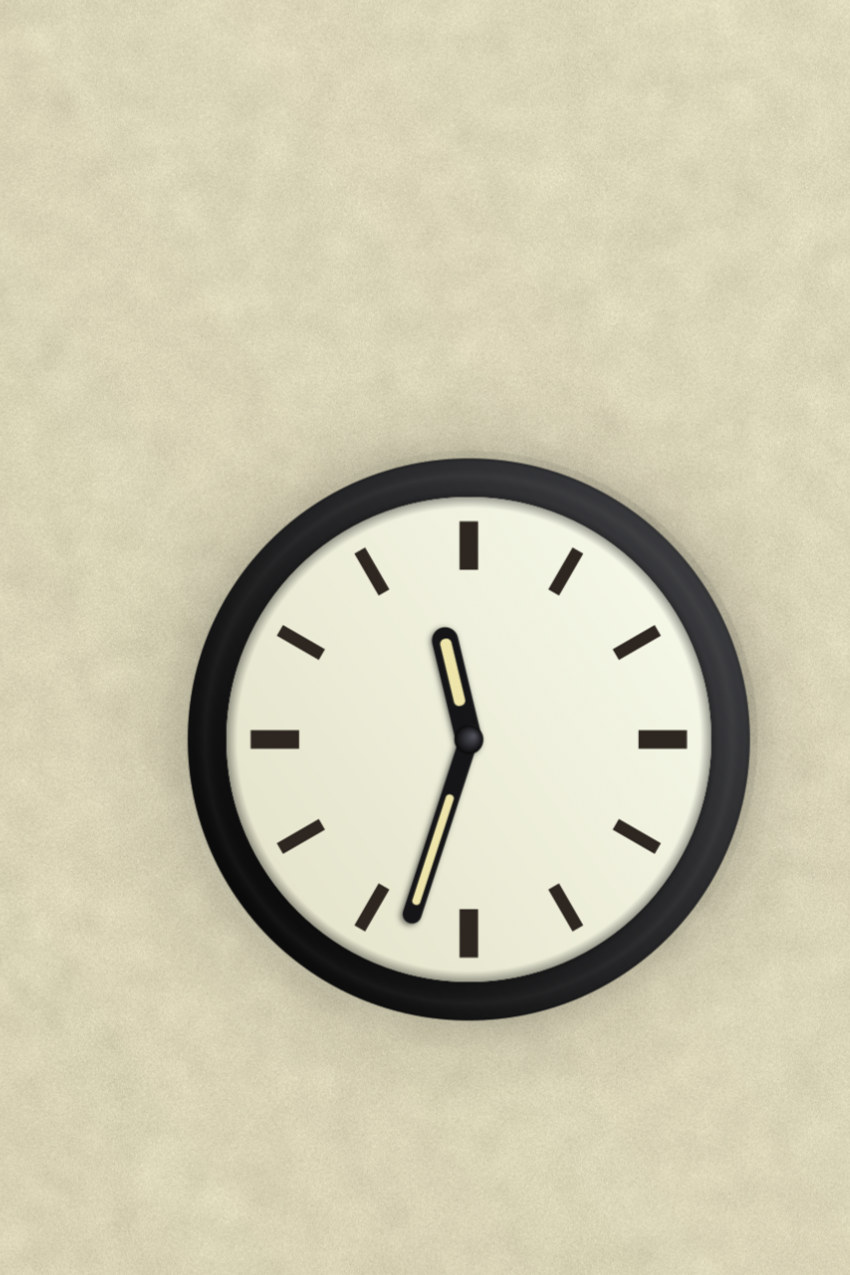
11:33
